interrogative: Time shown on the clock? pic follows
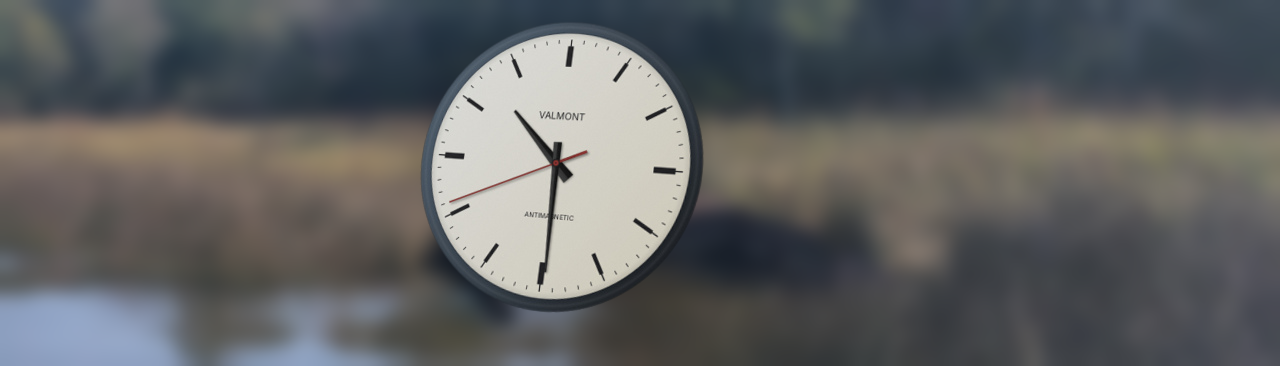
10:29:41
